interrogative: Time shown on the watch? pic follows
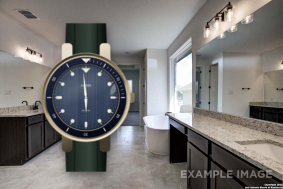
5:59
